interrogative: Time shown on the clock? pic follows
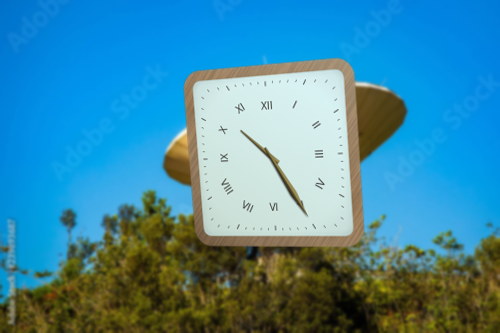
10:25
